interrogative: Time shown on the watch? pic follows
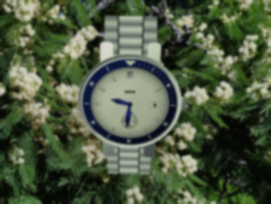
9:31
